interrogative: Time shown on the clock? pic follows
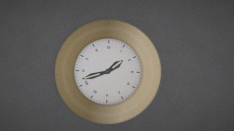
1:42
